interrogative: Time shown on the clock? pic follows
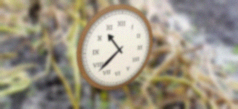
10:38
